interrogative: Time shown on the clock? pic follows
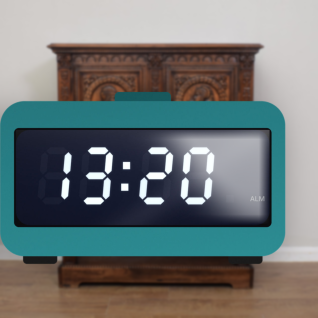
13:20
